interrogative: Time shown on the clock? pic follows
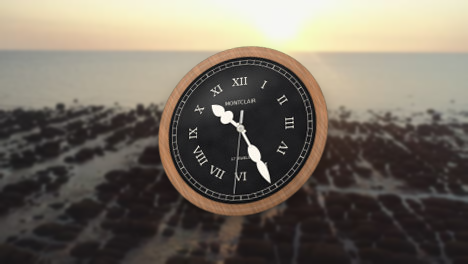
10:25:31
